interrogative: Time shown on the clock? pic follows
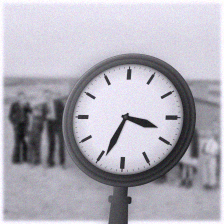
3:34
